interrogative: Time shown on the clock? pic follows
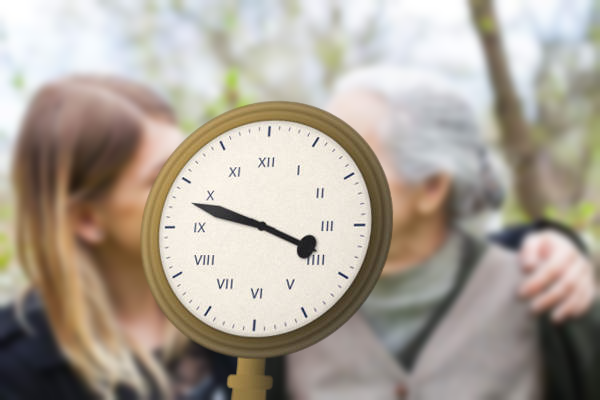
3:48
